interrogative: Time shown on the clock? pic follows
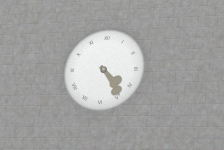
4:24
